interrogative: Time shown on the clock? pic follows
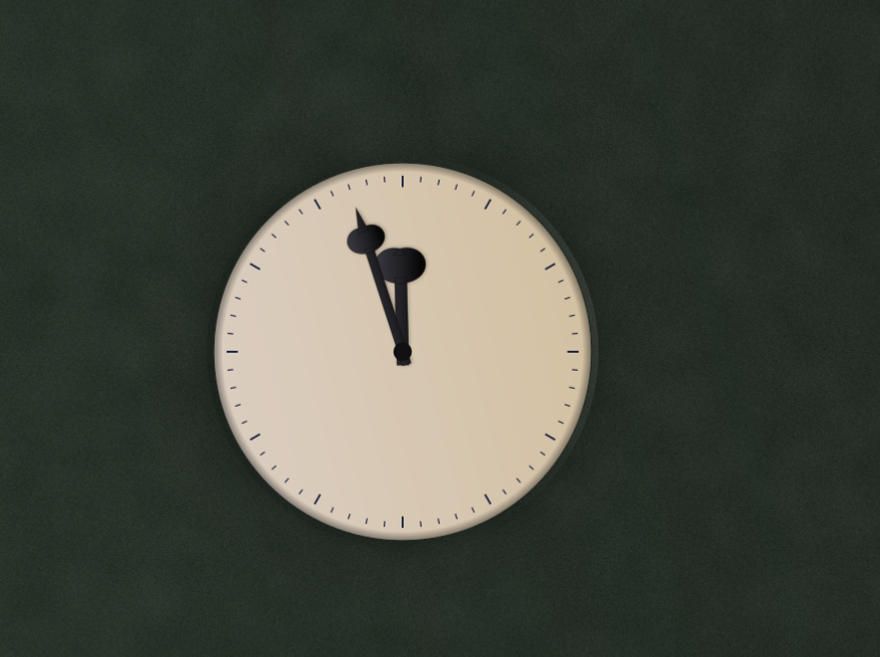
11:57
